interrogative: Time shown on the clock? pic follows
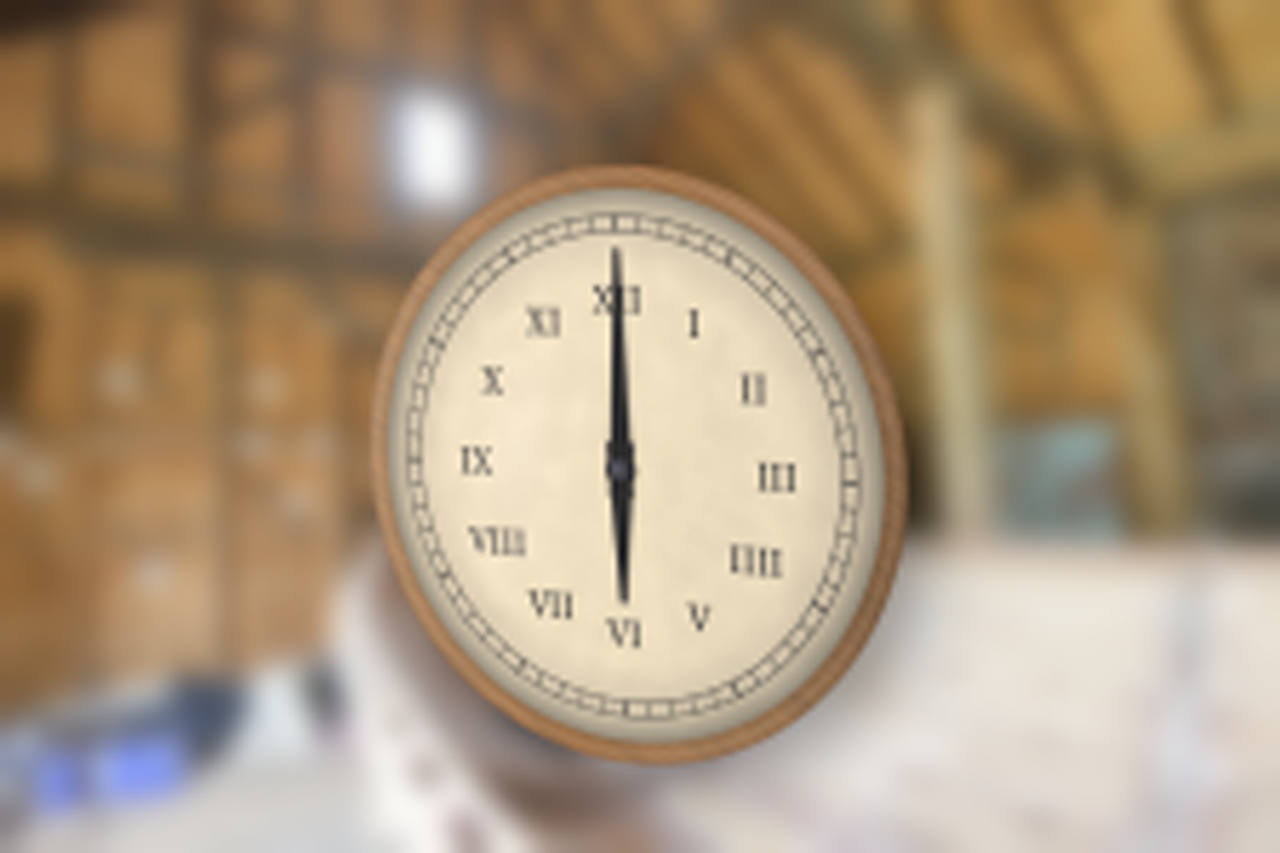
6:00
